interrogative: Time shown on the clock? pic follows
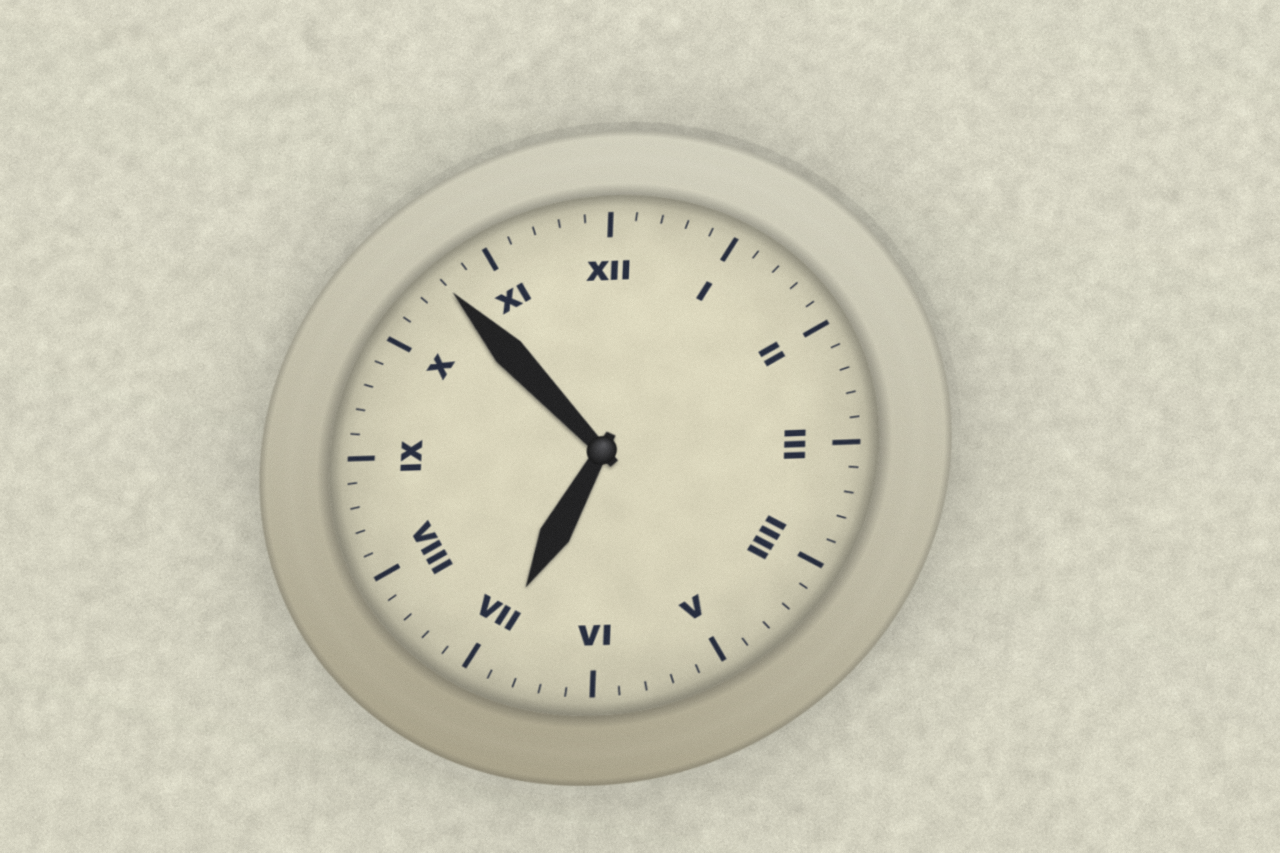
6:53
